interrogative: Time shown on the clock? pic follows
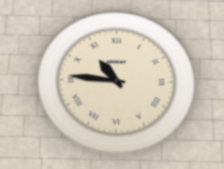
10:46
